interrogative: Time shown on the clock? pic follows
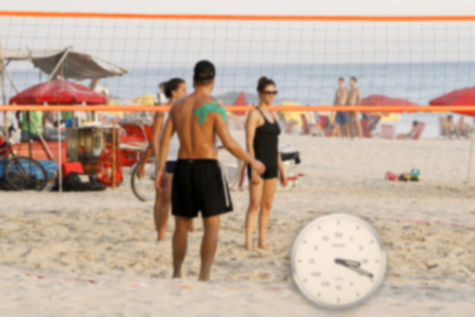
3:19
